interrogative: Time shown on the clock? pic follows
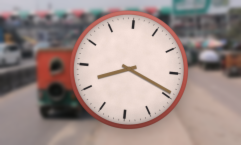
8:19
